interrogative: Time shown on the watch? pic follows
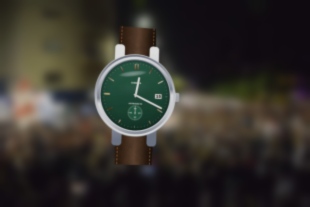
12:19
